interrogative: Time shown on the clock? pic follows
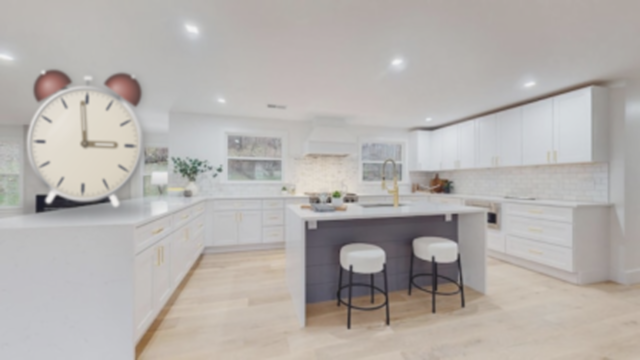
2:59
